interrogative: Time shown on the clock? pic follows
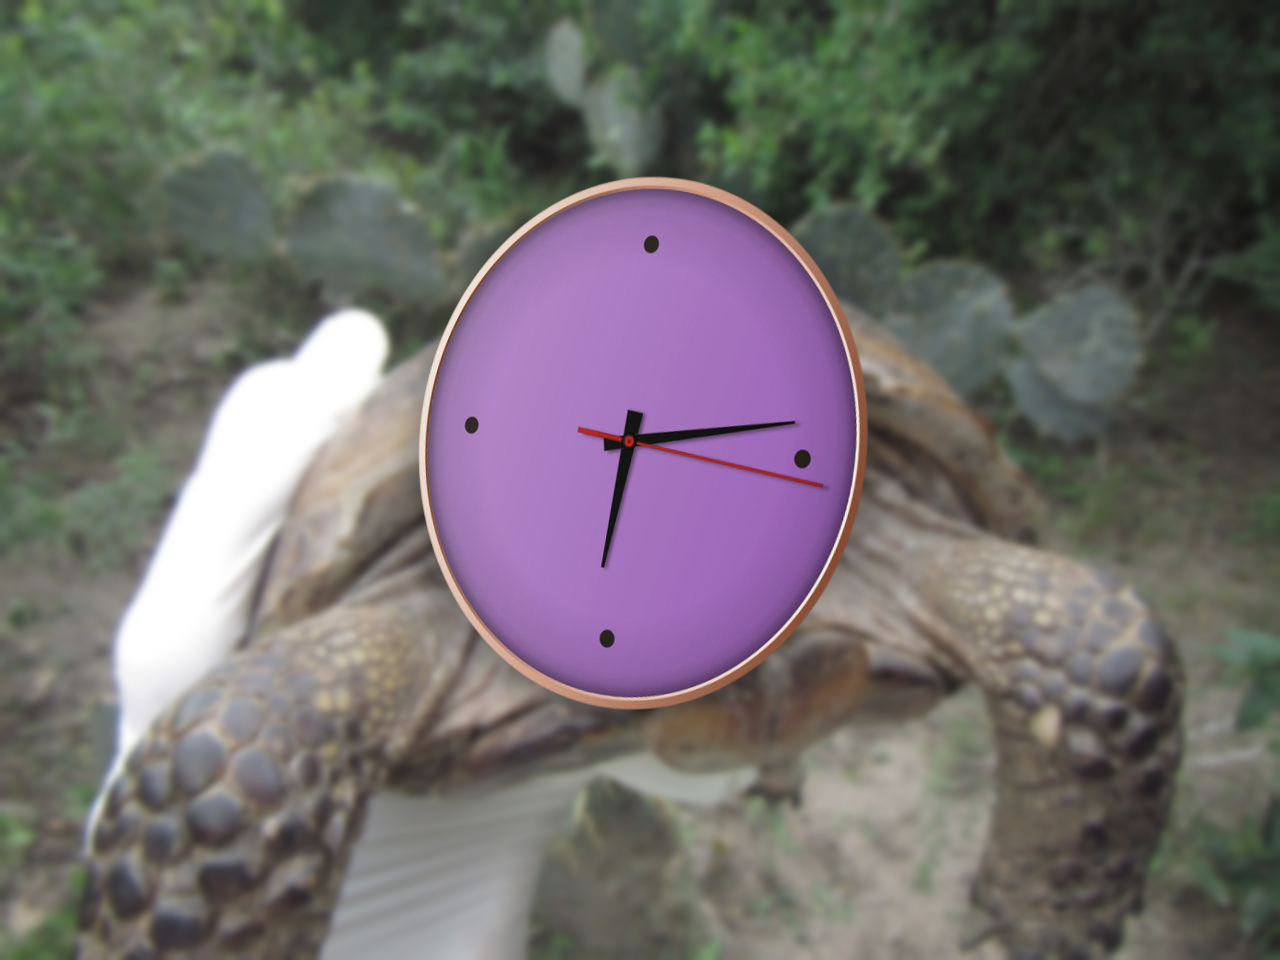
6:13:16
